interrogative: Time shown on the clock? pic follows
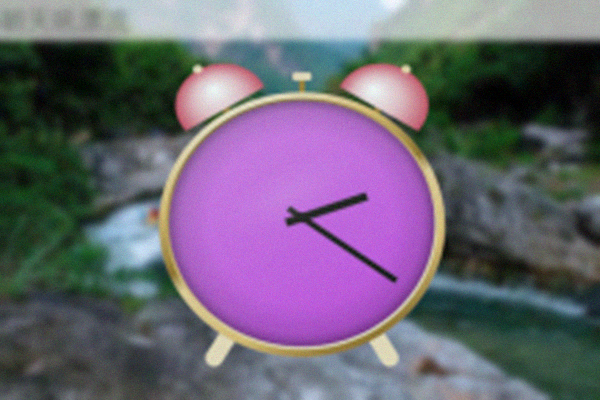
2:21
